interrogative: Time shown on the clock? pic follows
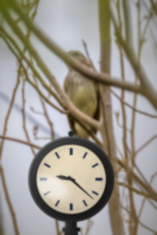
9:22
